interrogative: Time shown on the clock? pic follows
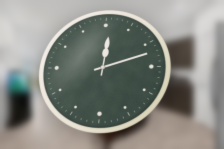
12:12
